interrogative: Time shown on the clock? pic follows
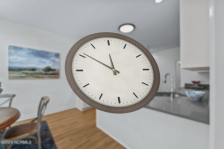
11:51
